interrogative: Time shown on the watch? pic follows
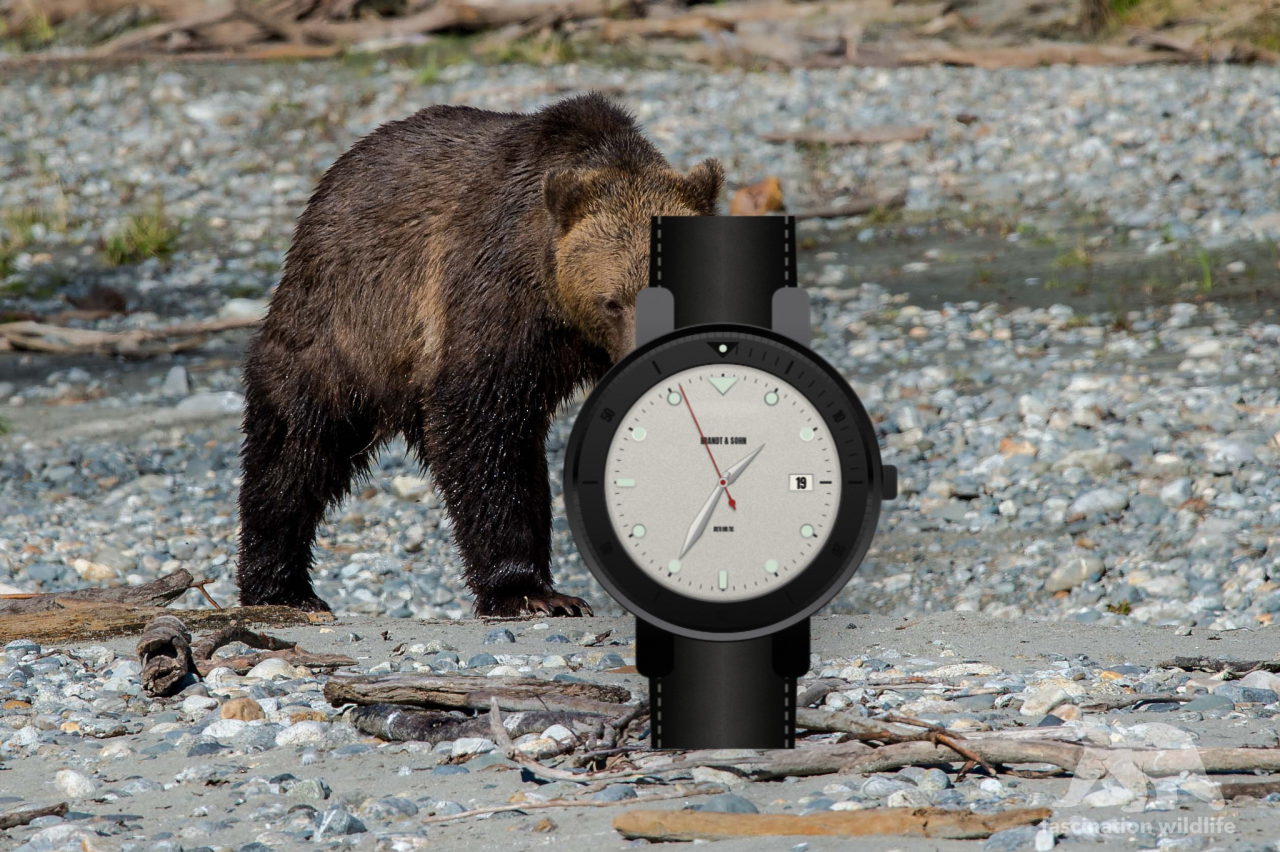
1:34:56
